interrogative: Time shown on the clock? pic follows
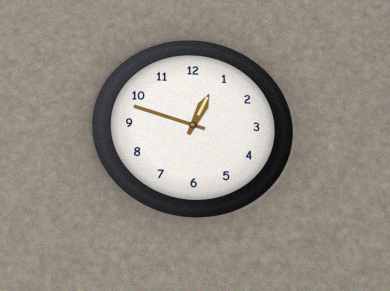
12:48
